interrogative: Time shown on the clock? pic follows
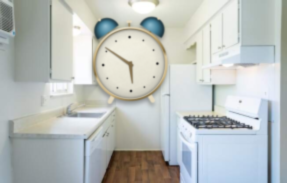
5:51
